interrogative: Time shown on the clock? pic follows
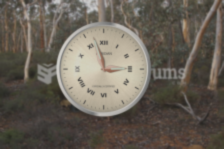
2:57
